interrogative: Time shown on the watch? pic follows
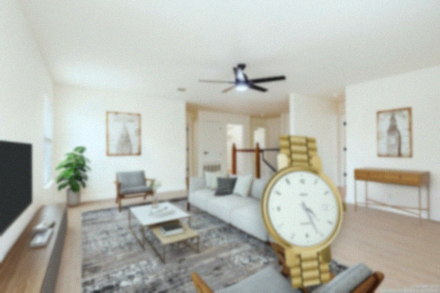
4:26
